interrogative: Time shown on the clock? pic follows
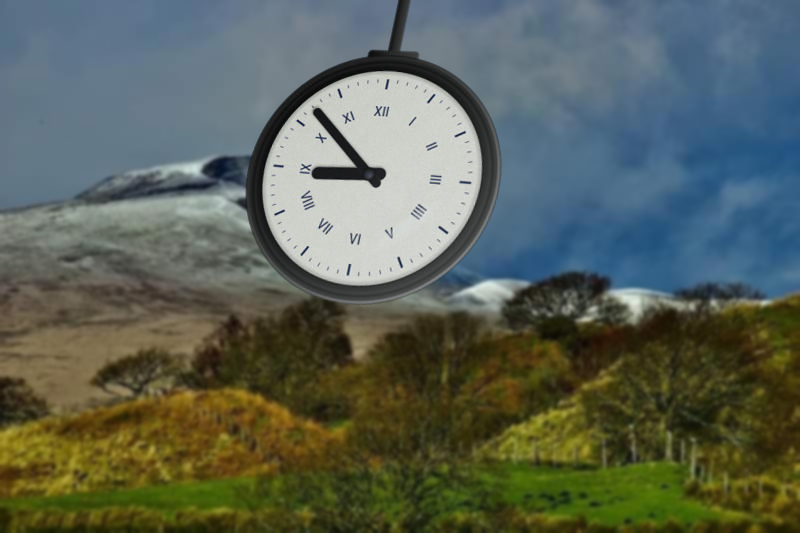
8:52
